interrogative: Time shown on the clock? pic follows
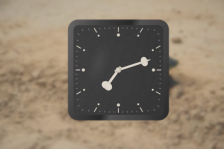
7:12
